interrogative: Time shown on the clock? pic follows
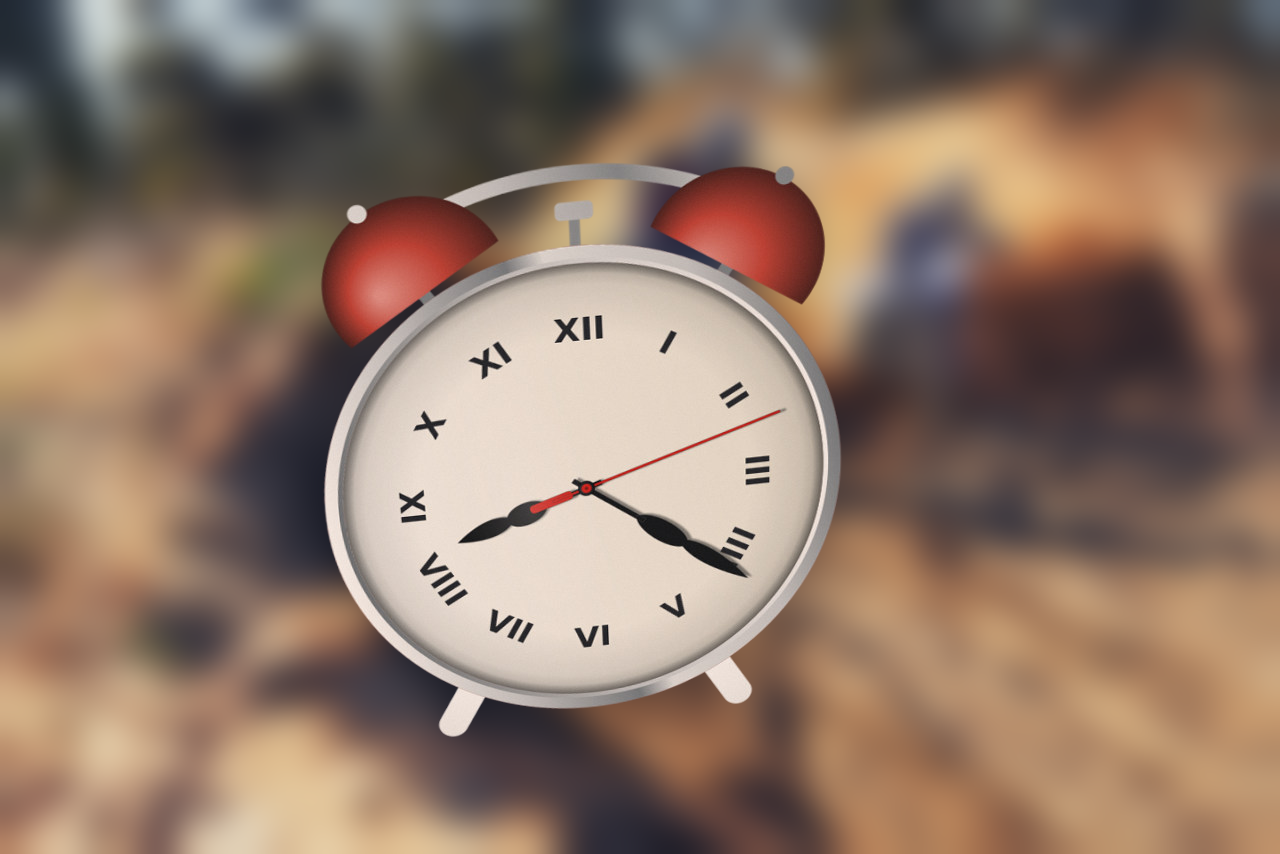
8:21:12
